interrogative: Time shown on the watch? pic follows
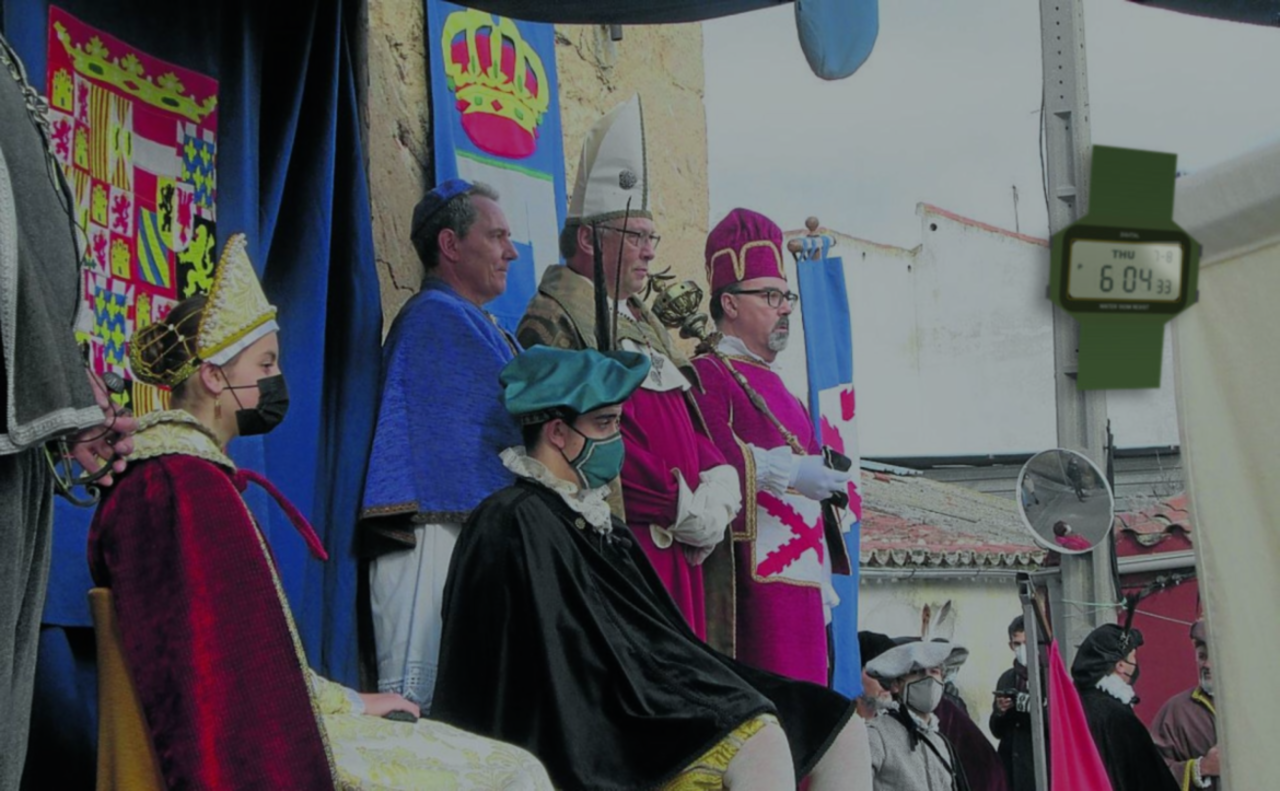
6:04:33
